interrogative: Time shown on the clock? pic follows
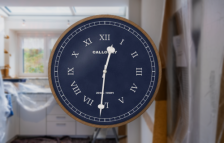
12:31
